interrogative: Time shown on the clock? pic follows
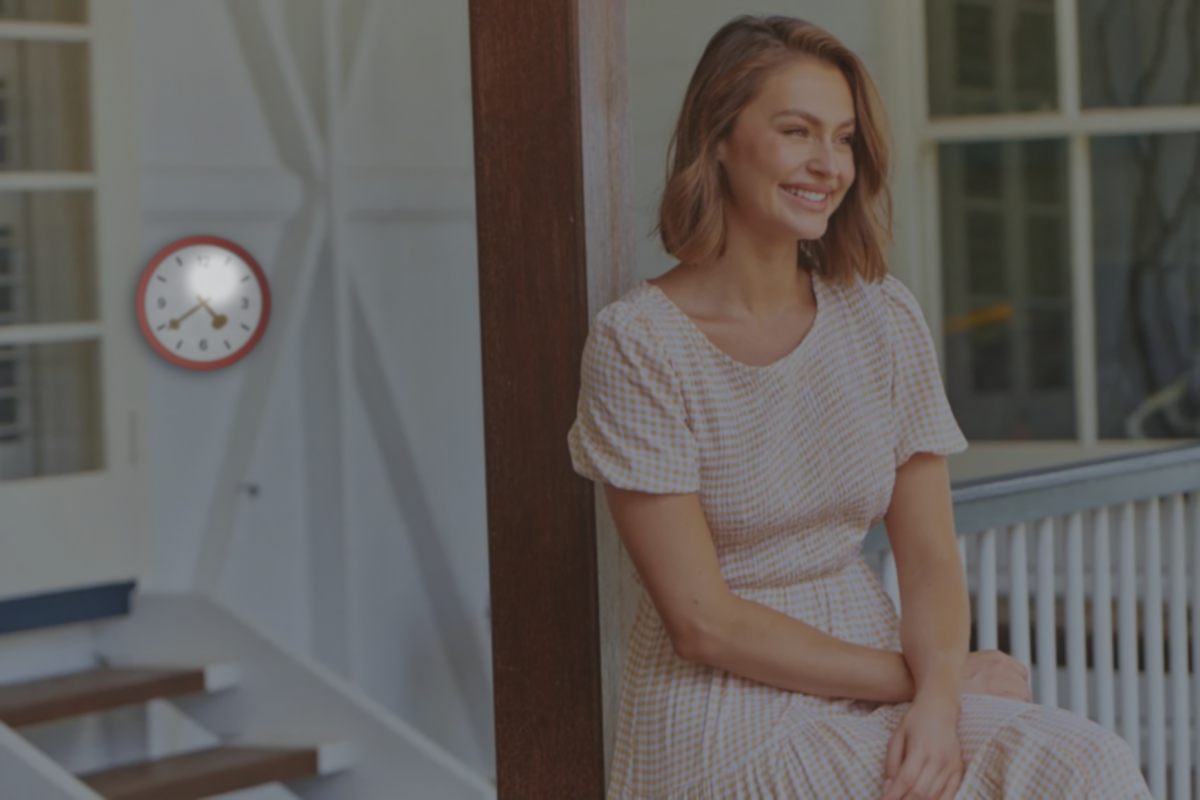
4:39
